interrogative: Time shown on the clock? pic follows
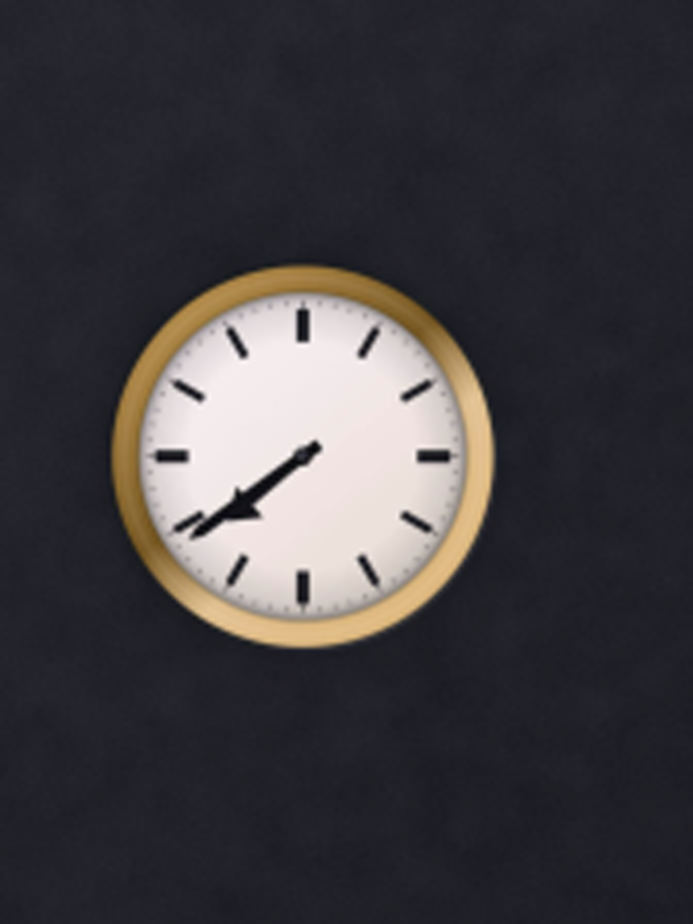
7:39
